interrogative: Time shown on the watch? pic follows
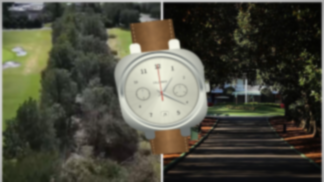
1:21
